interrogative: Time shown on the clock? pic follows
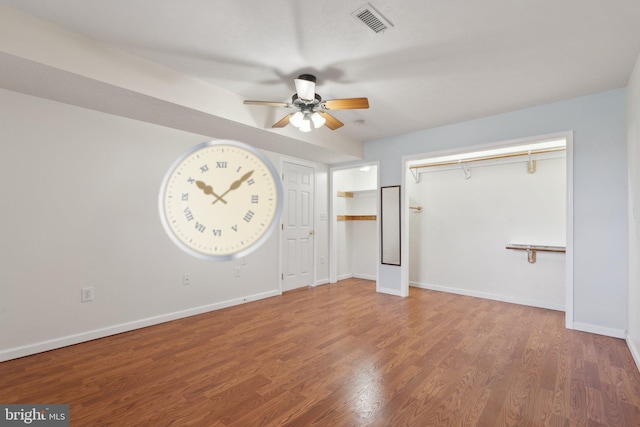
10:08
